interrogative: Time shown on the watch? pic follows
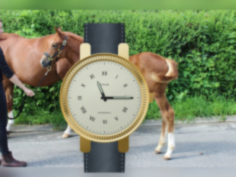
11:15
